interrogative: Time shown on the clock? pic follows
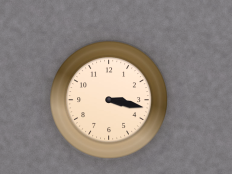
3:17
